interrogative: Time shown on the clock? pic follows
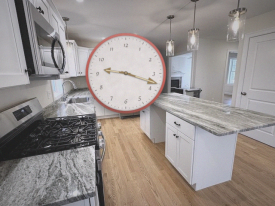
9:18
